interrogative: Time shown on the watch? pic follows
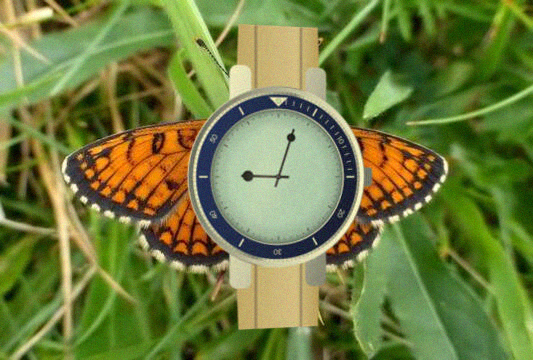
9:03
